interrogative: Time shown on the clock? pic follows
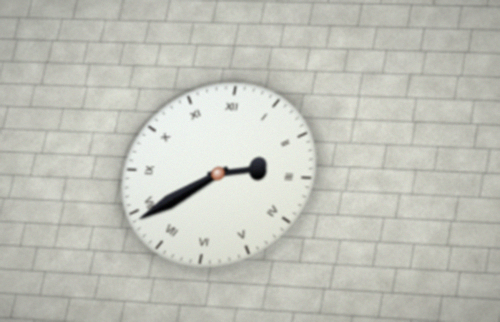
2:39
